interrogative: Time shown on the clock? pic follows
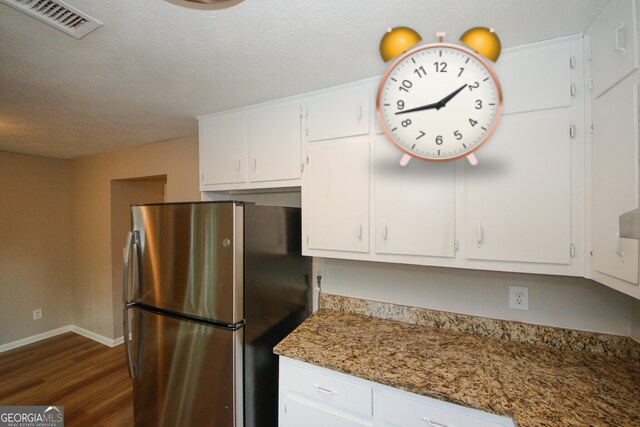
1:43
